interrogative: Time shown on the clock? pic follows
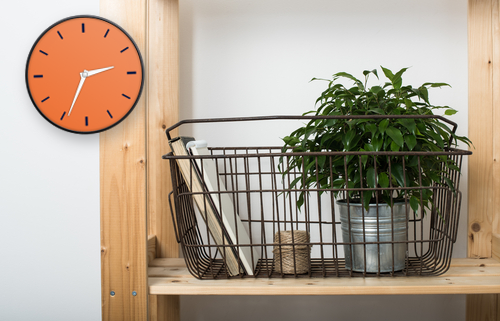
2:34
